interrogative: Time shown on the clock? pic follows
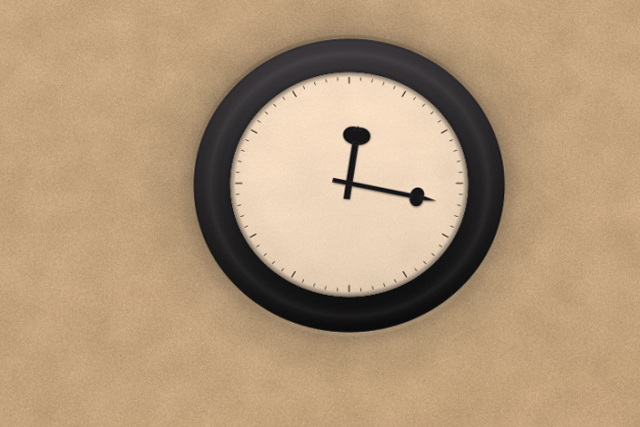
12:17
